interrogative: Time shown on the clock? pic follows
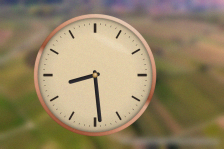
8:29
